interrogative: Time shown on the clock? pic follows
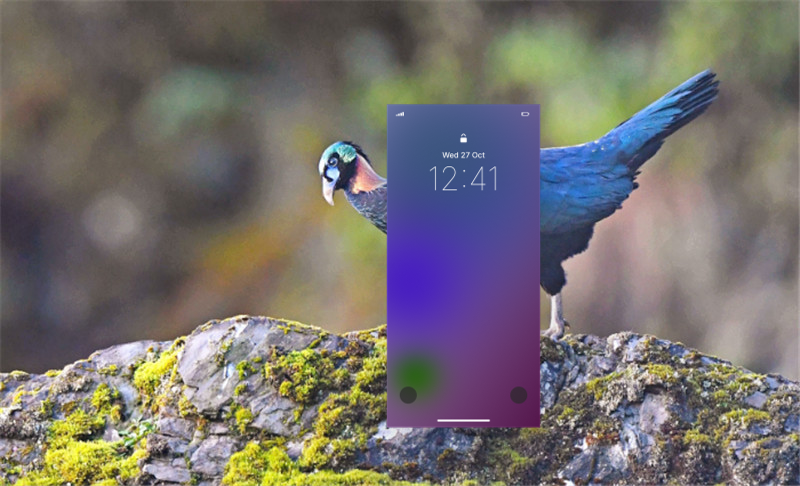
12:41
